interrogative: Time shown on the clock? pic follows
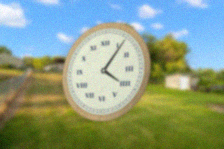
4:06
